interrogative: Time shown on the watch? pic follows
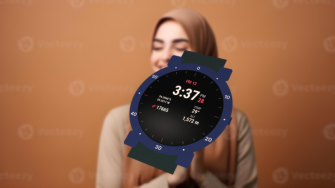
3:37
